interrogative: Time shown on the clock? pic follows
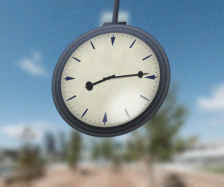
8:14
